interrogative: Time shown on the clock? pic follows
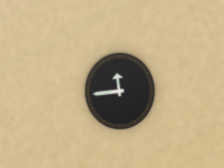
11:44
